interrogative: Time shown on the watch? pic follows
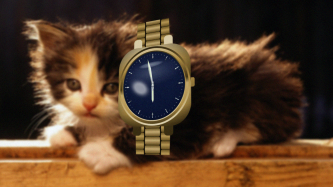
5:58
